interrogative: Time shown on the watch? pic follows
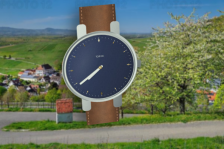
7:39
